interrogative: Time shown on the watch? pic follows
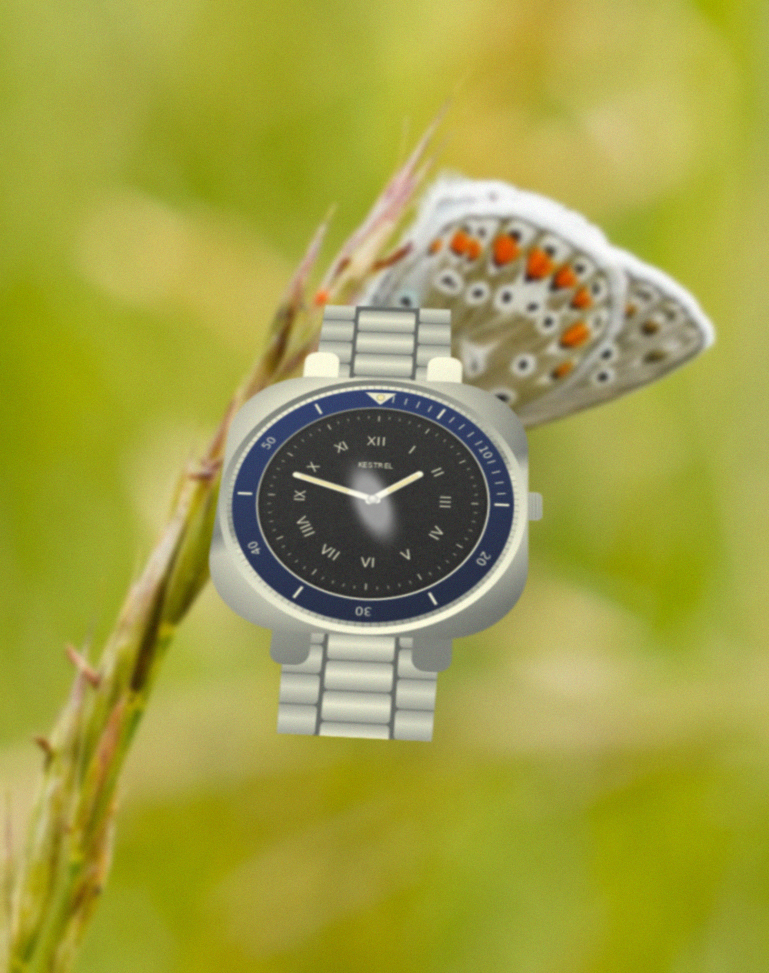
1:48
